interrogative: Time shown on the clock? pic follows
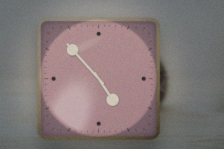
4:53
